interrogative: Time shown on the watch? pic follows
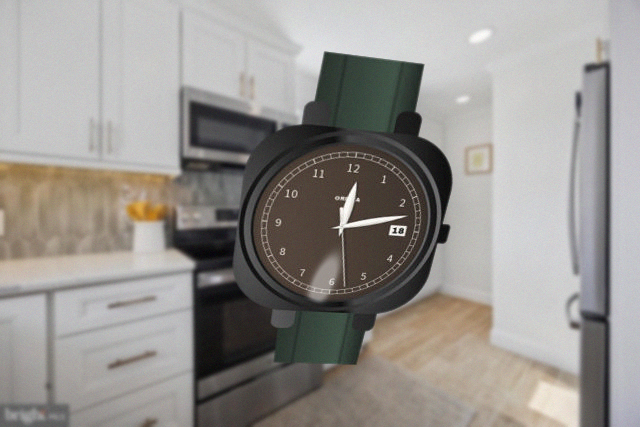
12:12:28
